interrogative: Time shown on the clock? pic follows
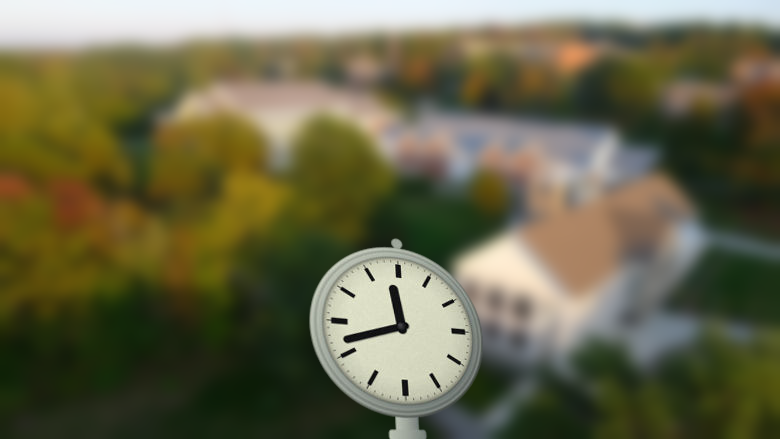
11:42
